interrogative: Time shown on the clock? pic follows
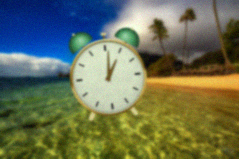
1:01
